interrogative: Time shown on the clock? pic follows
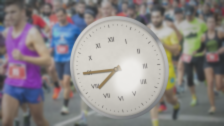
7:45
